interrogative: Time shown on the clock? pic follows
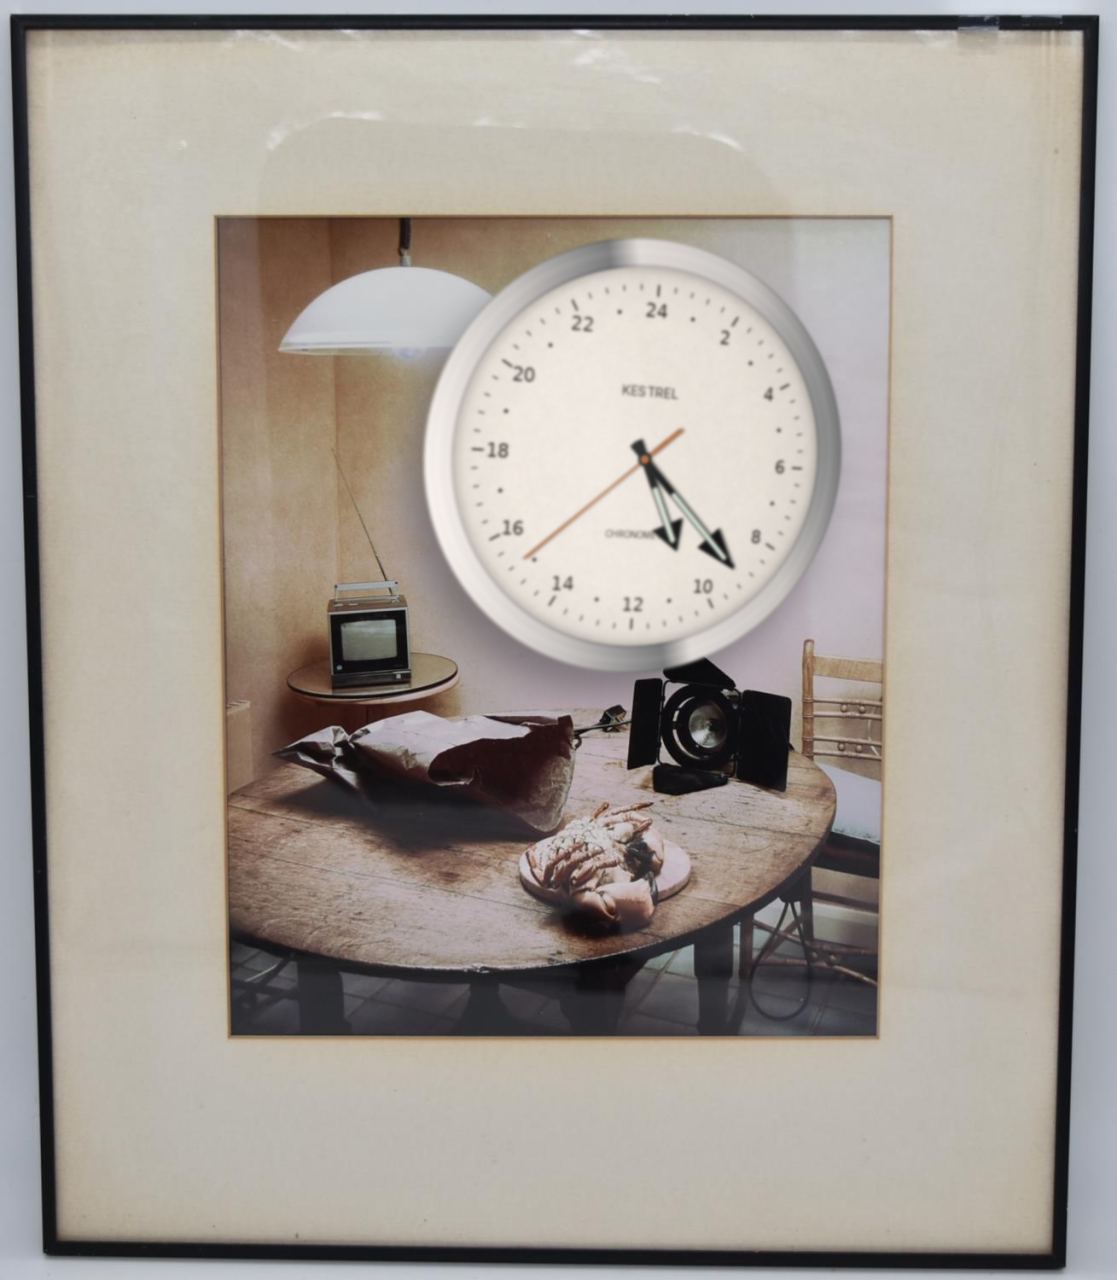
10:22:38
